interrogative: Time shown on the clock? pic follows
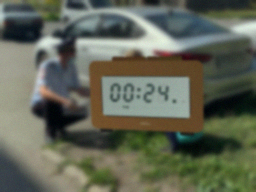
0:24
